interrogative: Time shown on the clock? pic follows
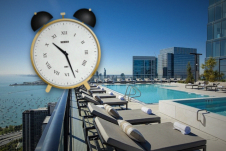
10:27
